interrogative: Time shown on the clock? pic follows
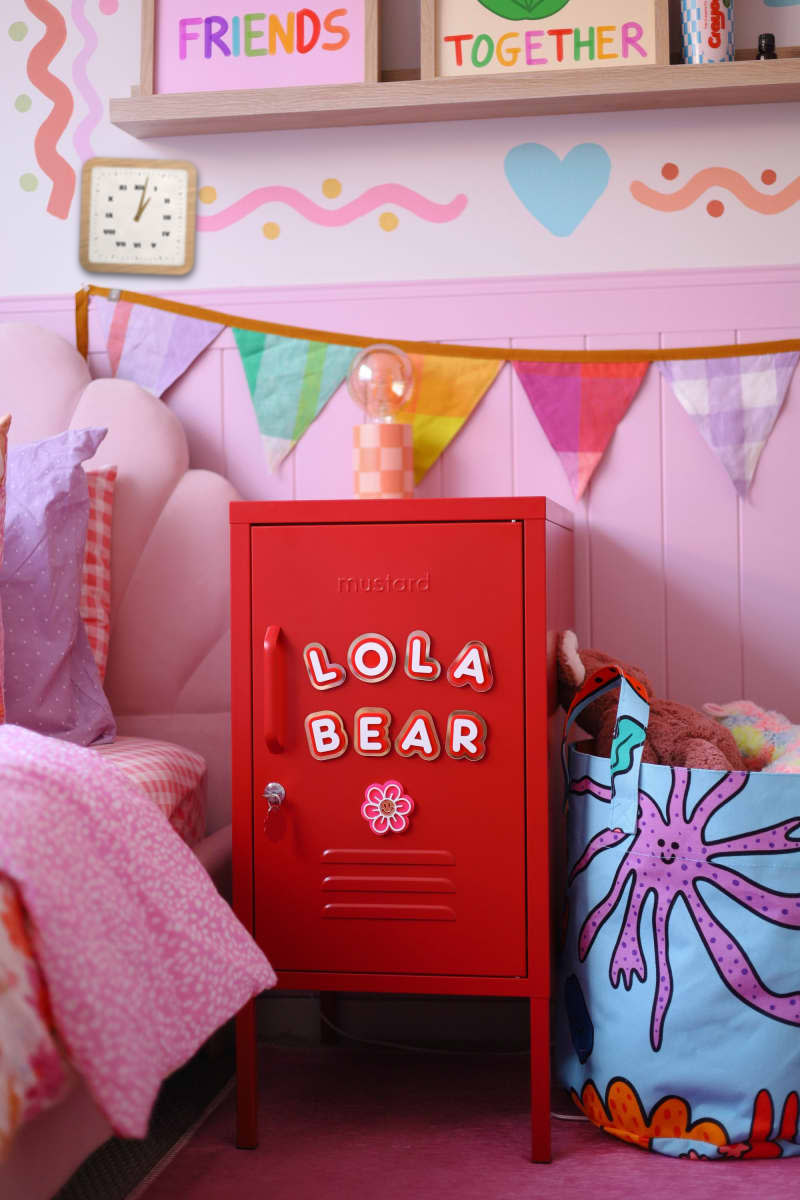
1:02
